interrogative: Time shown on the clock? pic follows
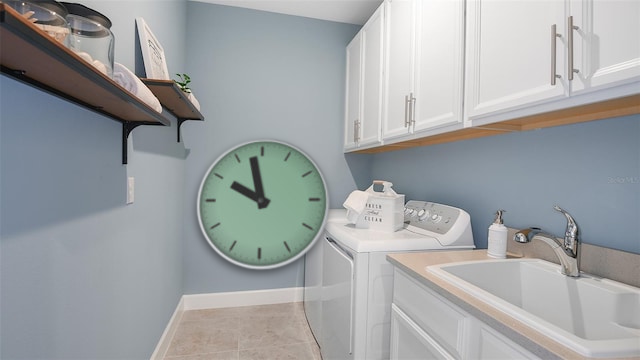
9:58
